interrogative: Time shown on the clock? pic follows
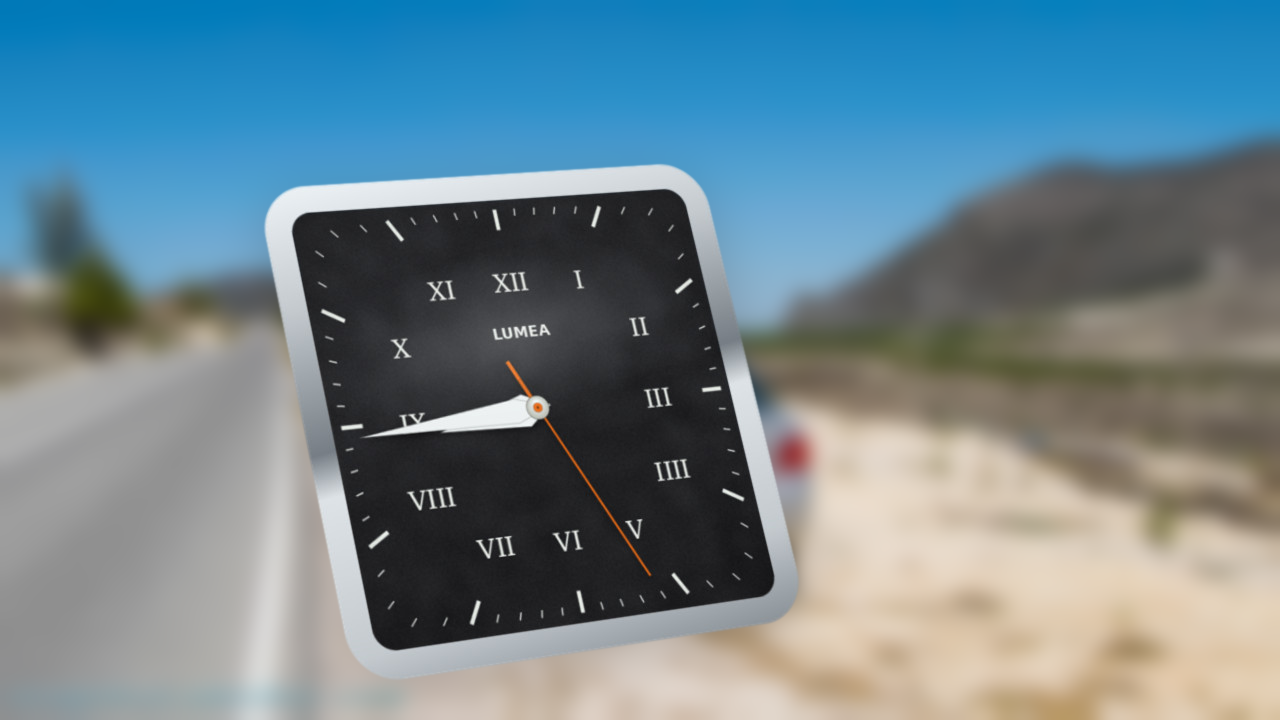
8:44:26
